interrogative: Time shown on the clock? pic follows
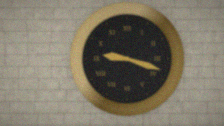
9:18
